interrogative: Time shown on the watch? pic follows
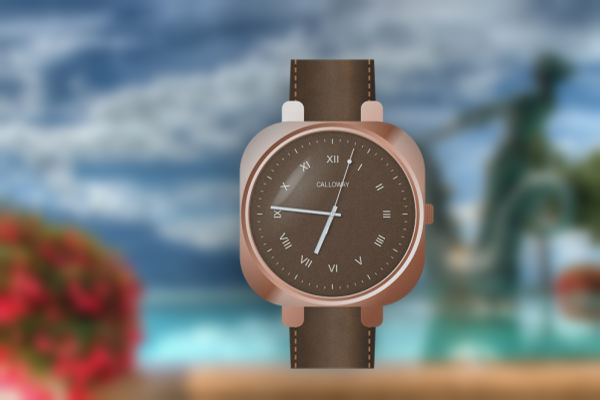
6:46:03
